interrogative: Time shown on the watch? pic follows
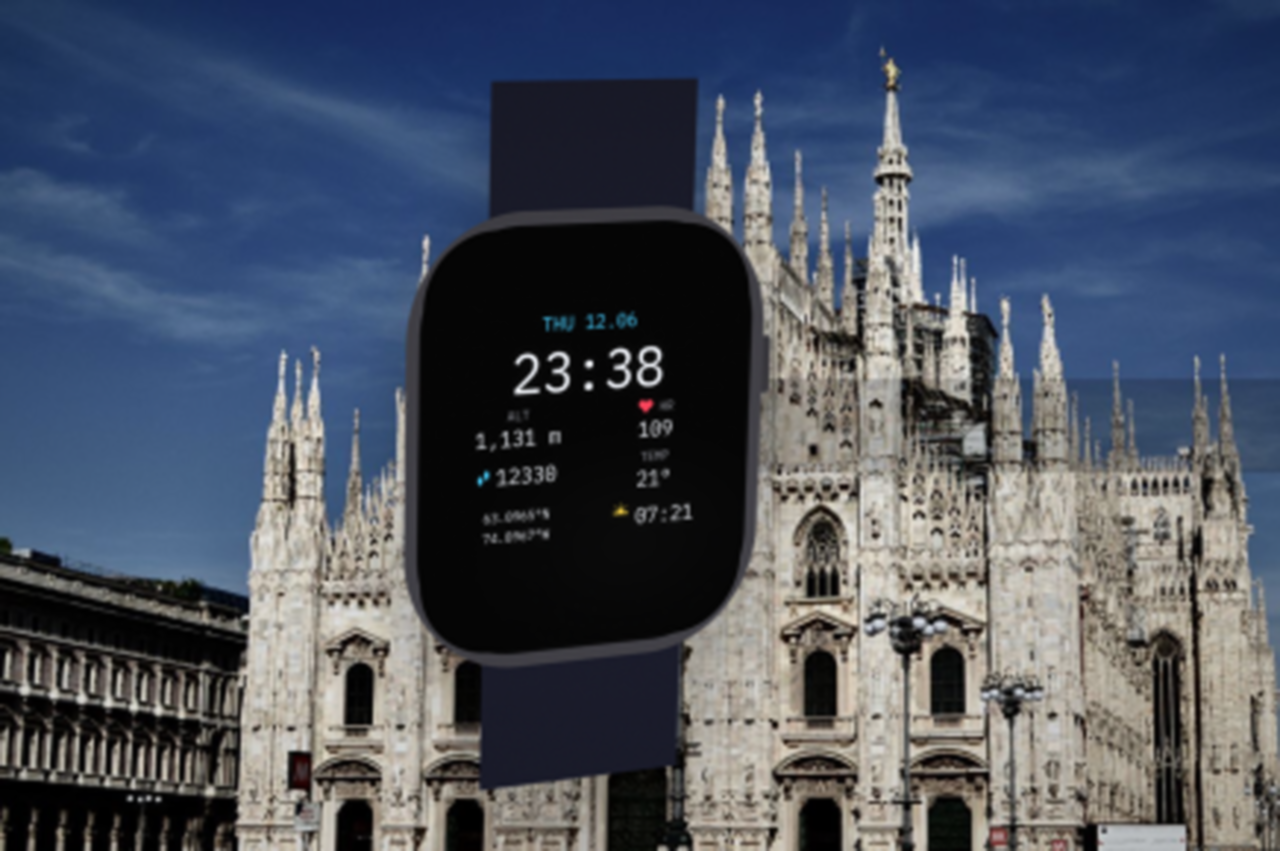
23:38
